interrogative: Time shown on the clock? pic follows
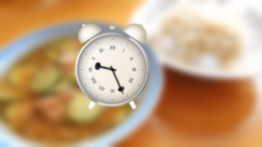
9:26
